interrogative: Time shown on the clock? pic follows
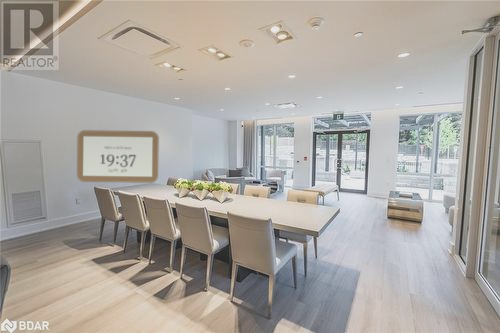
19:37
